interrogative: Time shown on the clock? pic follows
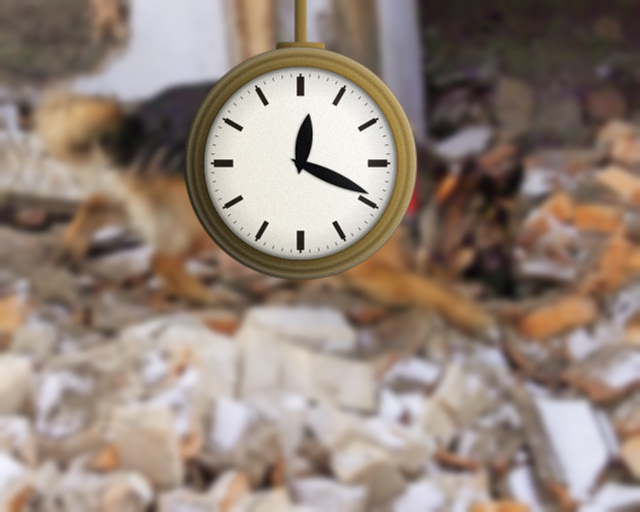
12:19
